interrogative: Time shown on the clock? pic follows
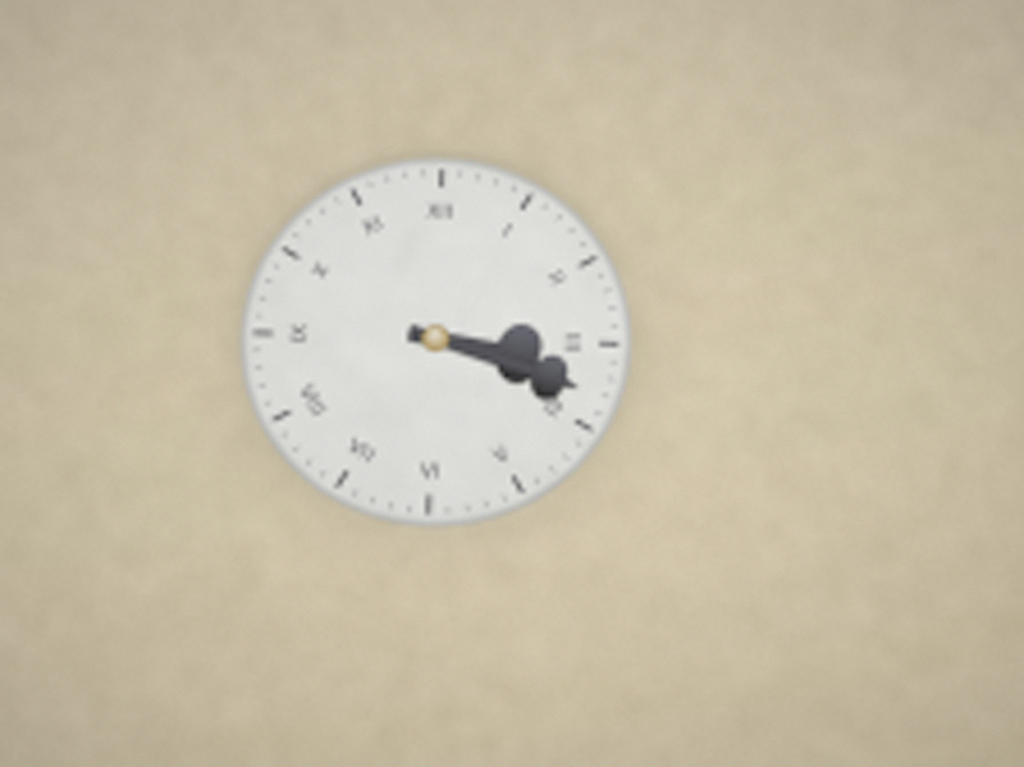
3:18
